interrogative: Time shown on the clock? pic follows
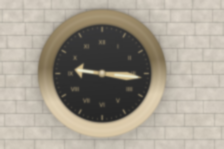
9:16
